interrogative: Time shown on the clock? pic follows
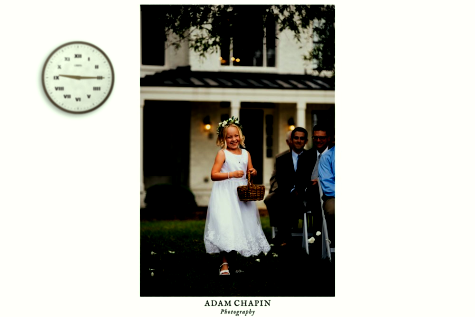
9:15
